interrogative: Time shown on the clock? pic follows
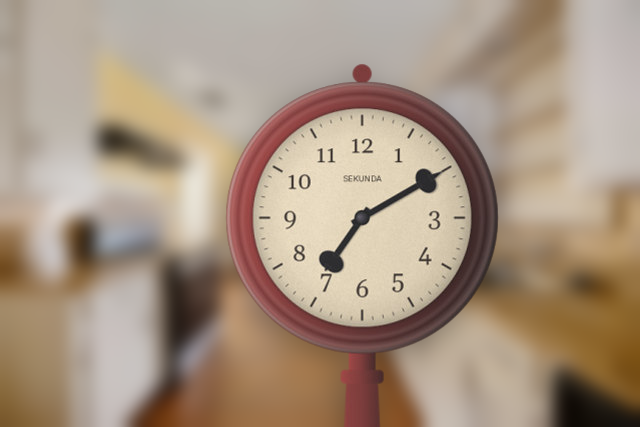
7:10
